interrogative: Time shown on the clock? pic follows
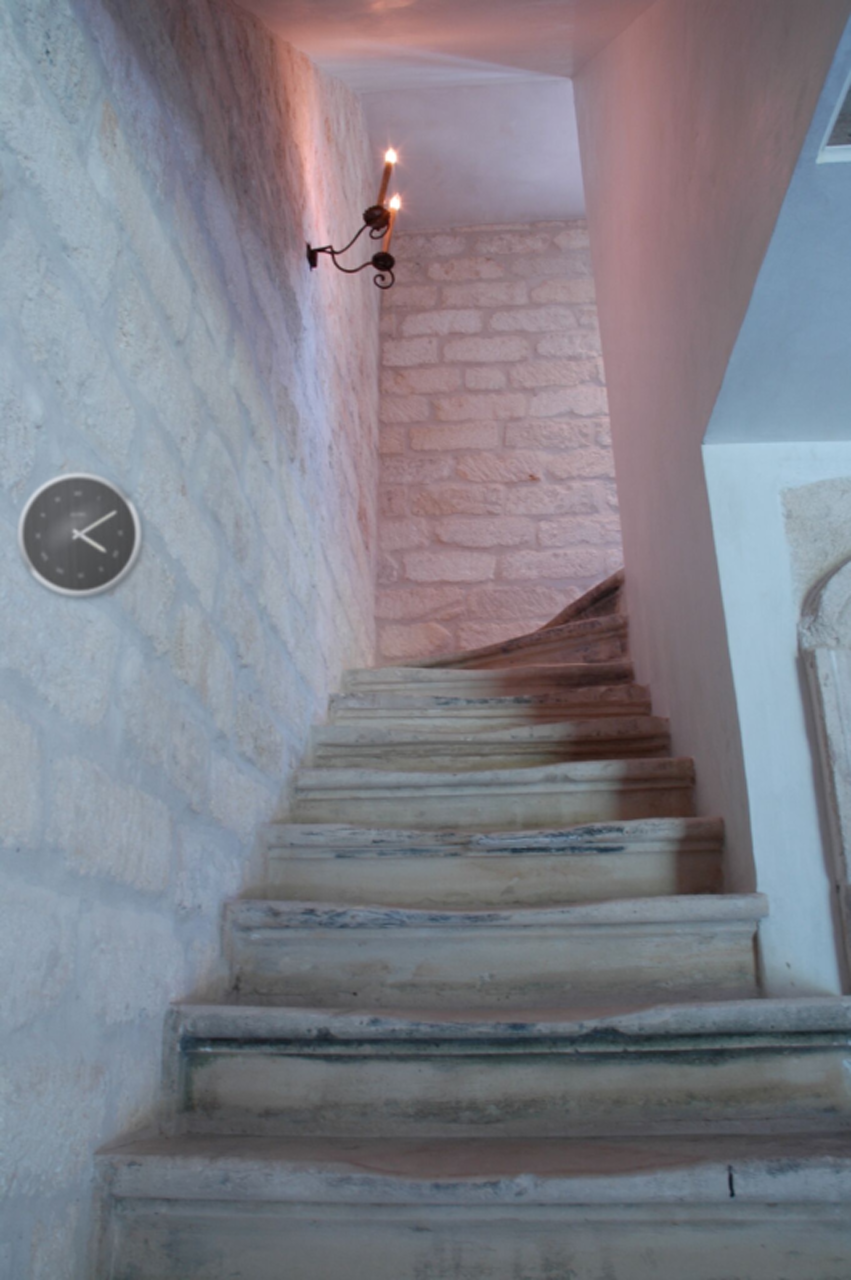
4:10
